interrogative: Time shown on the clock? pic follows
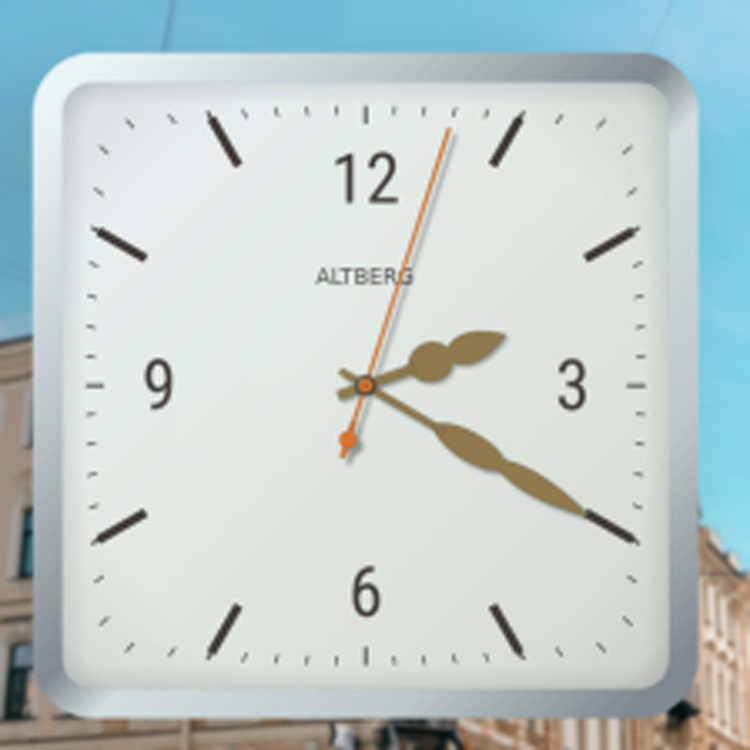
2:20:03
